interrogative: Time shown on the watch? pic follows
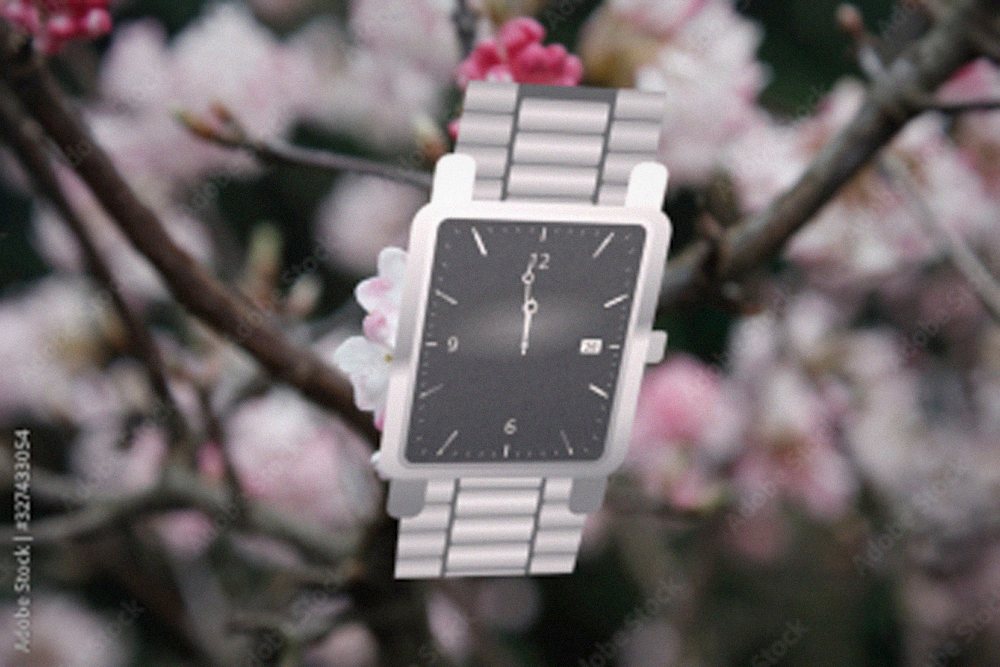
11:59
